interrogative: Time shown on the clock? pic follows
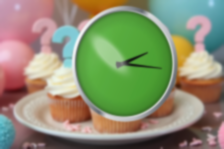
2:16
